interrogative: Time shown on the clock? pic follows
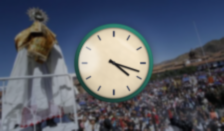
4:18
